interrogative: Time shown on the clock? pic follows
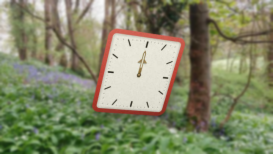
12:00
